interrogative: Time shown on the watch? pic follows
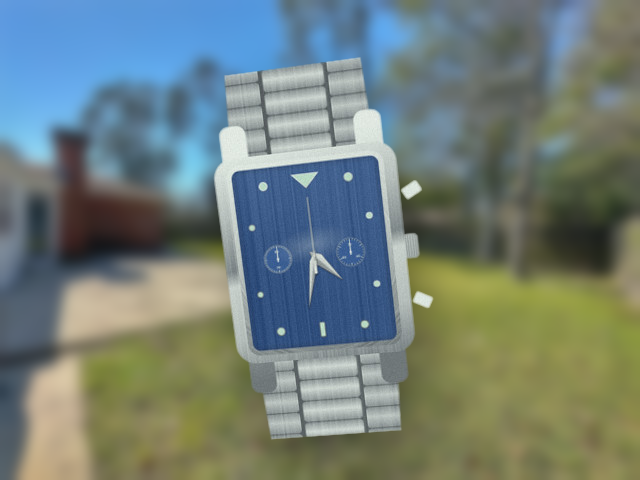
4:32
